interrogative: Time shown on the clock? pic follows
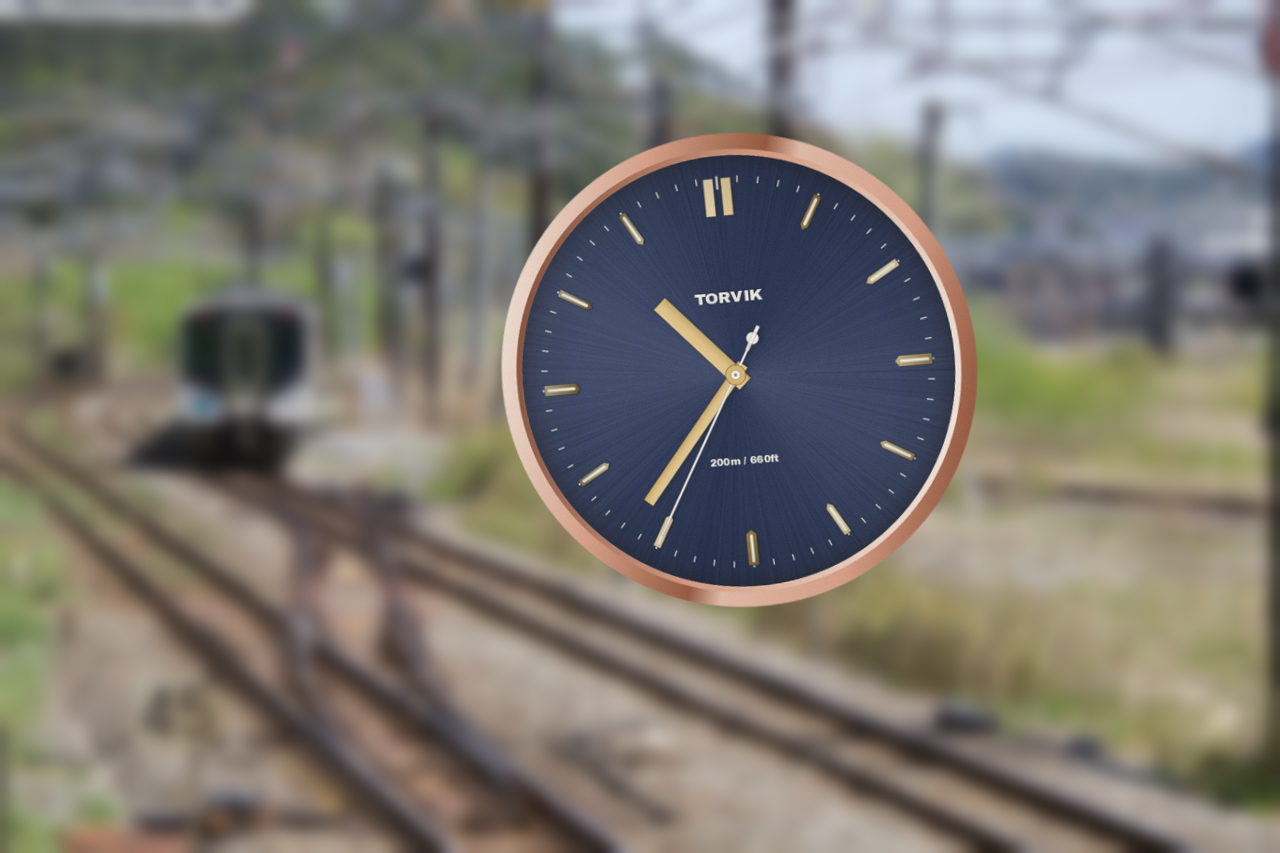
10:36:35
